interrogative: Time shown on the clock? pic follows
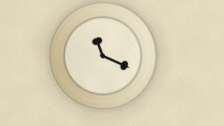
11:19
